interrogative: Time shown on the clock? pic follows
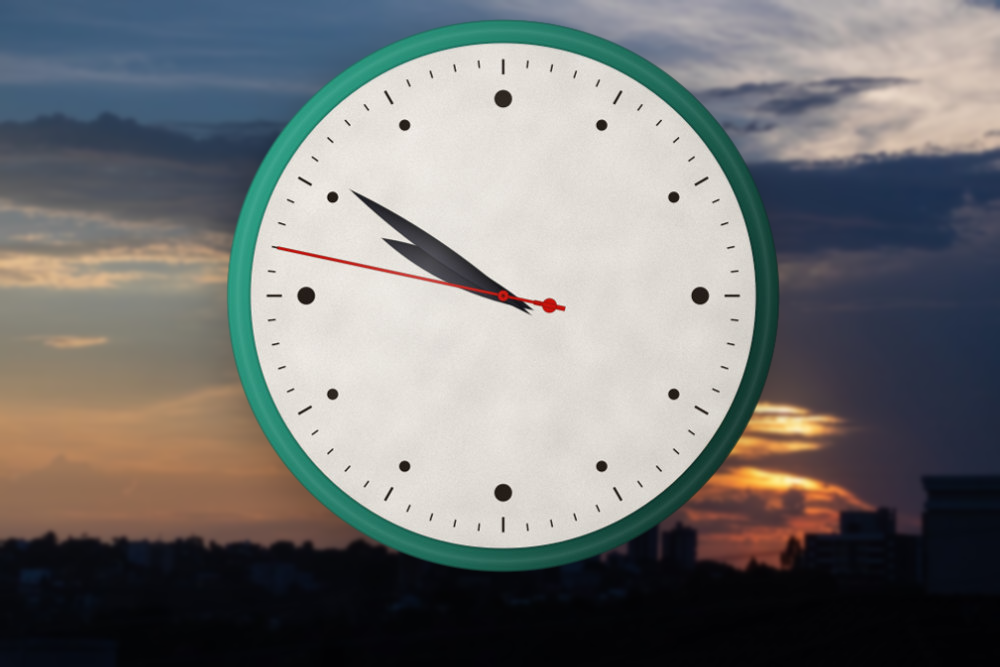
9:50:47
